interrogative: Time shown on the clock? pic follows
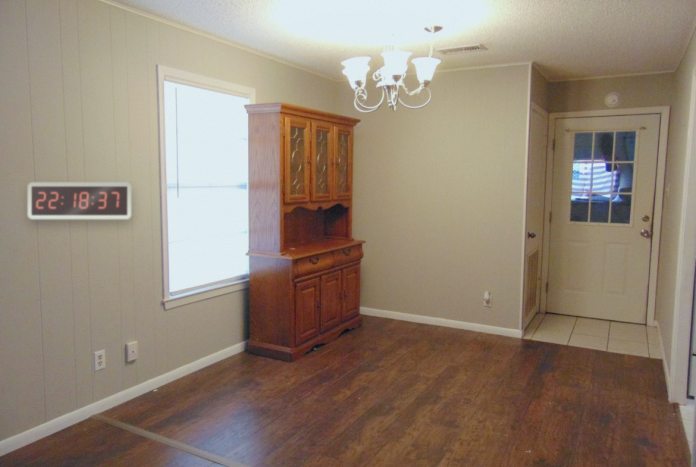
22:18:37
